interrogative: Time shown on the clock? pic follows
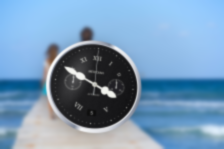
3:49
